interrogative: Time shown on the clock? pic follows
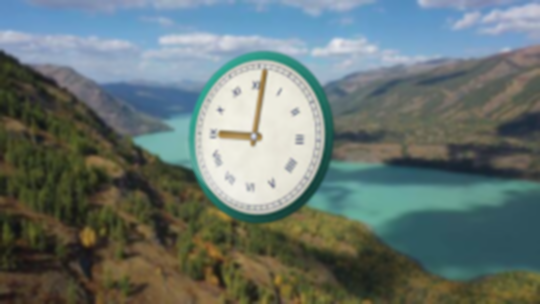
9:01
